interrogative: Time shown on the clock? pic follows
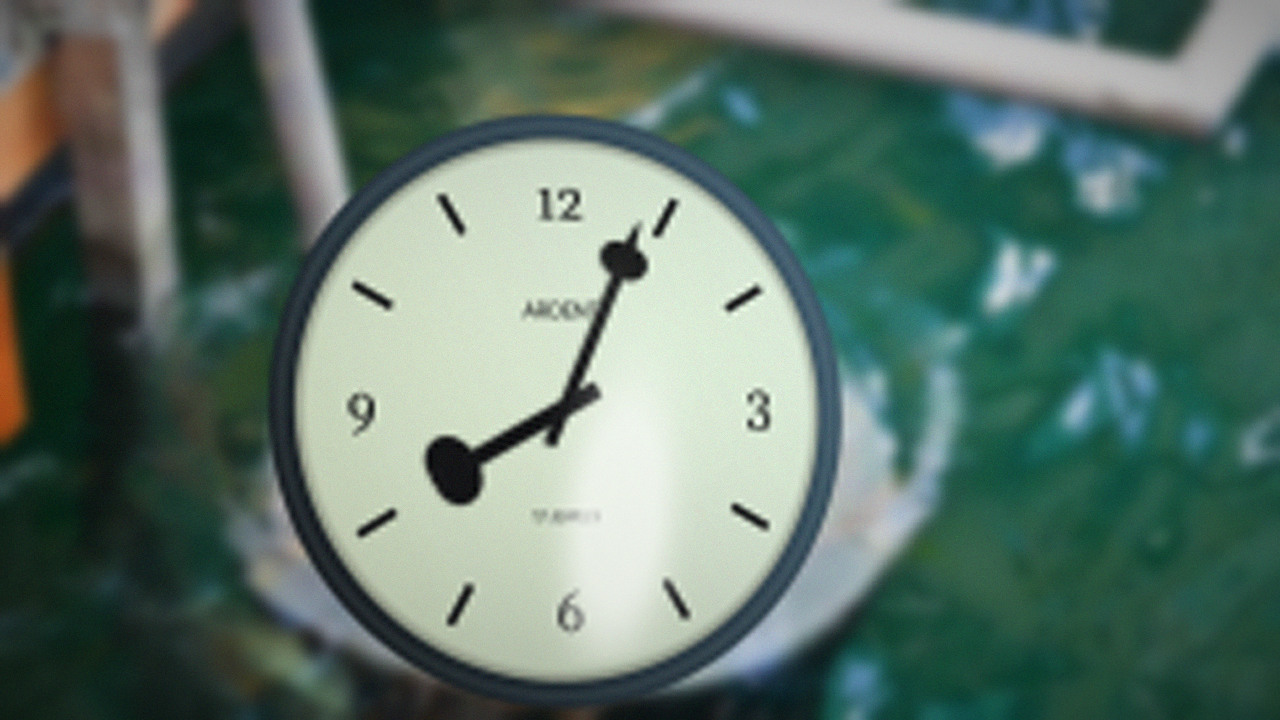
8:04
